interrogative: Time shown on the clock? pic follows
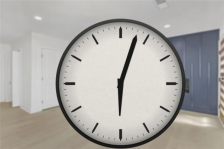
6:03
